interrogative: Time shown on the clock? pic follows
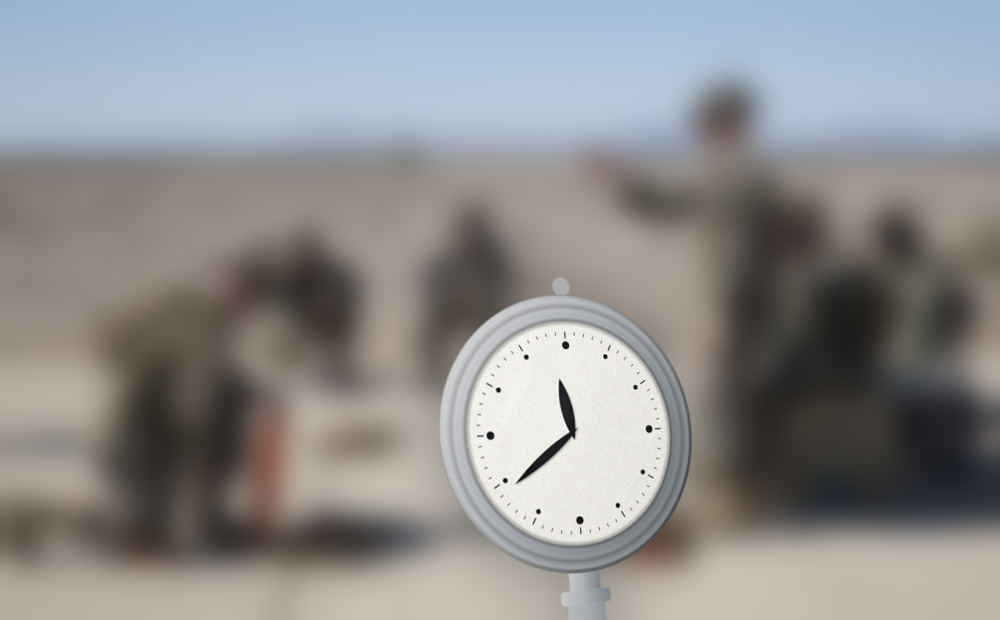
11:39
